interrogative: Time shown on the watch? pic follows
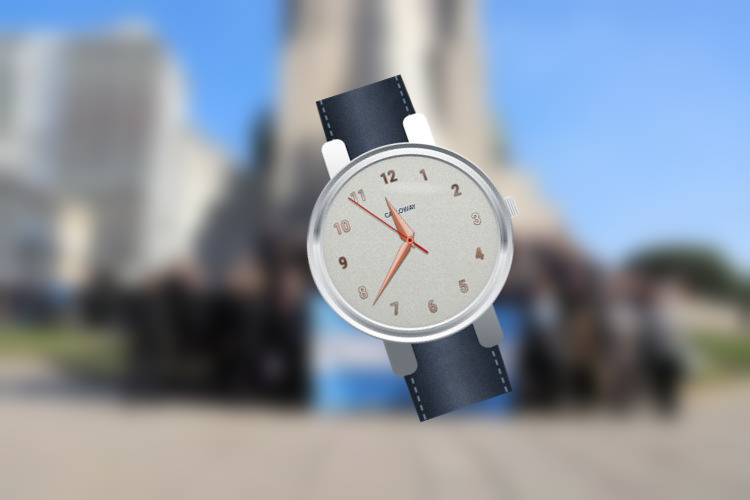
11:37:54
